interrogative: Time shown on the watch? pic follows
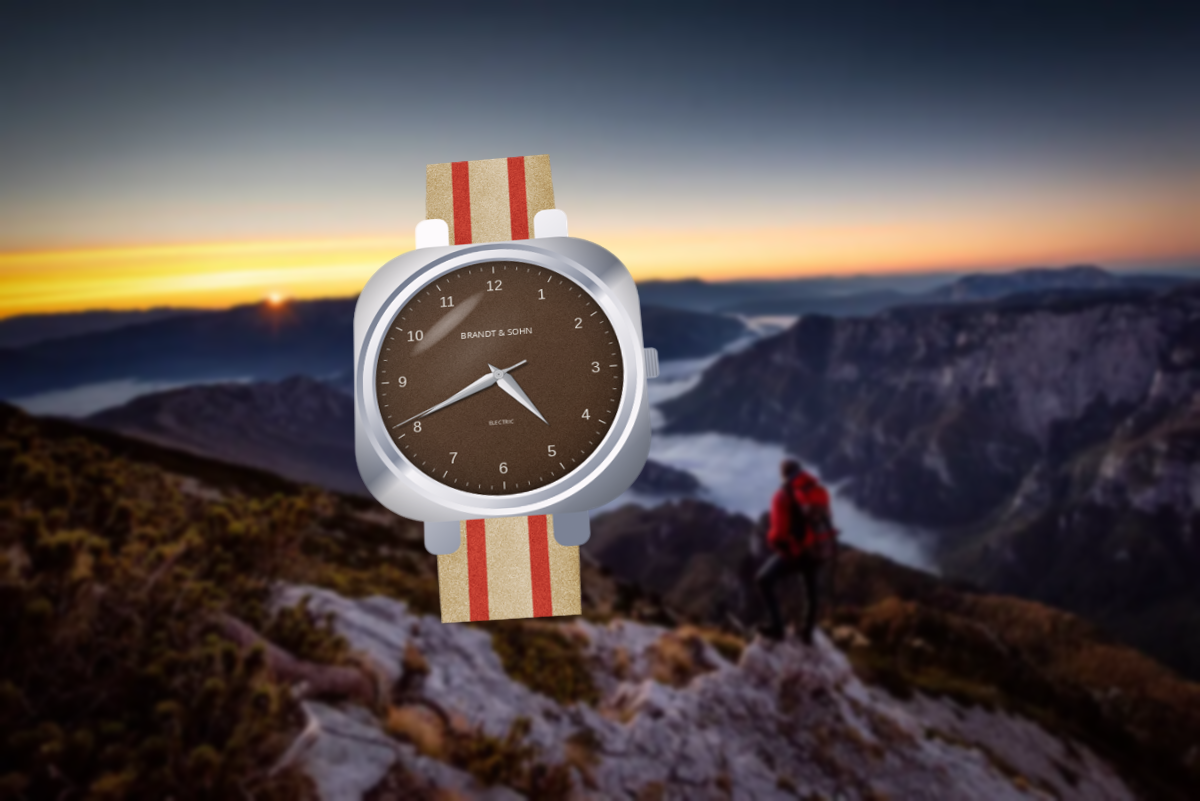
4:40:41
